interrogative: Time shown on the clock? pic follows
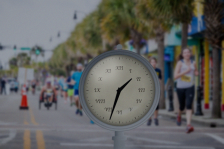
1:33
